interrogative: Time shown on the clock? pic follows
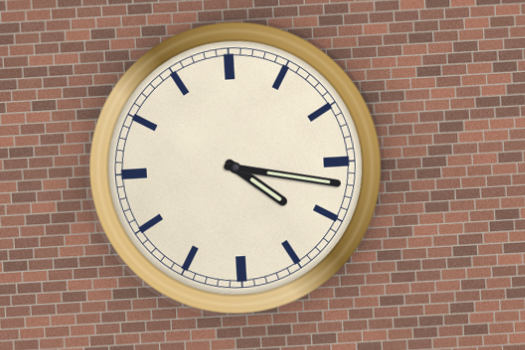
4:17
